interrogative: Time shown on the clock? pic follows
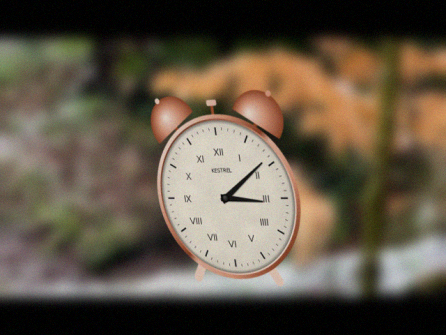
3:09
